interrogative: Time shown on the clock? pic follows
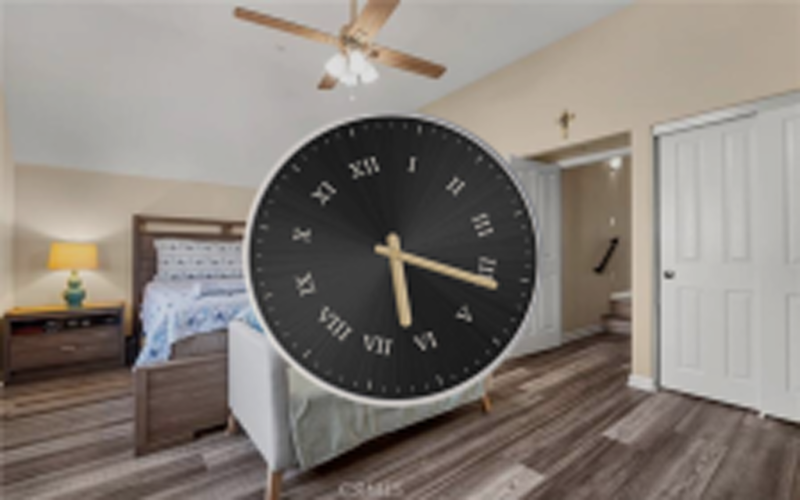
6:21
